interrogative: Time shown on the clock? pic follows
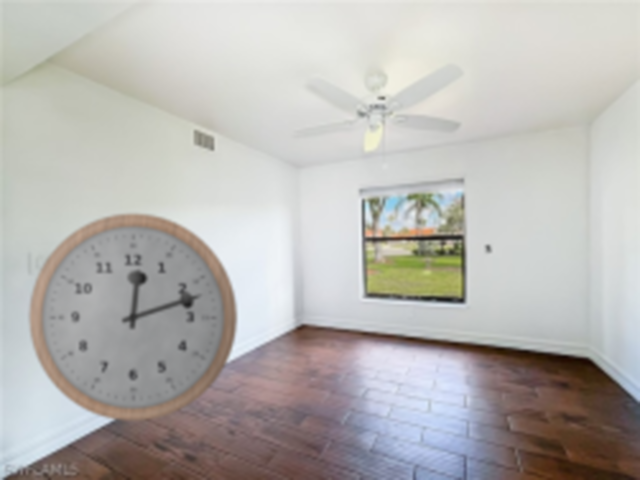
12:12
